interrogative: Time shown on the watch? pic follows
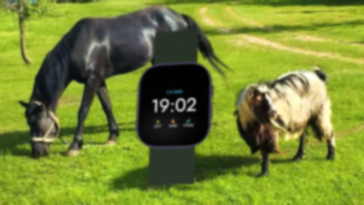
19:02
